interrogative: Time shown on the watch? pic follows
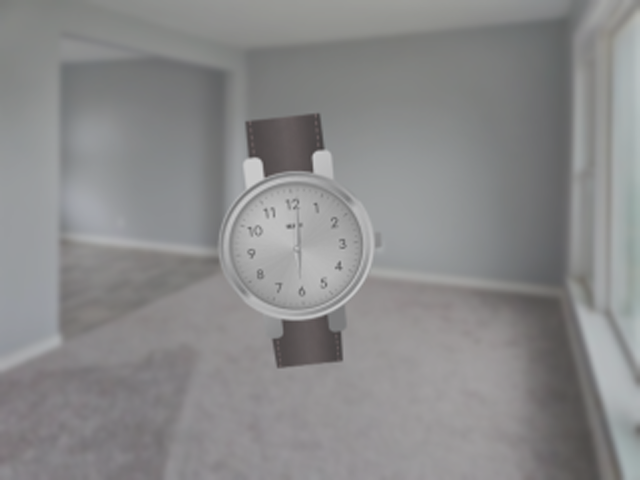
6:01
